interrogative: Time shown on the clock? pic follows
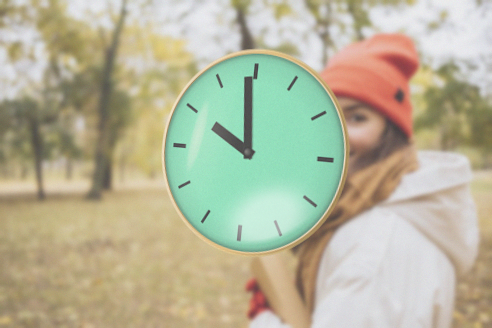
9:59
